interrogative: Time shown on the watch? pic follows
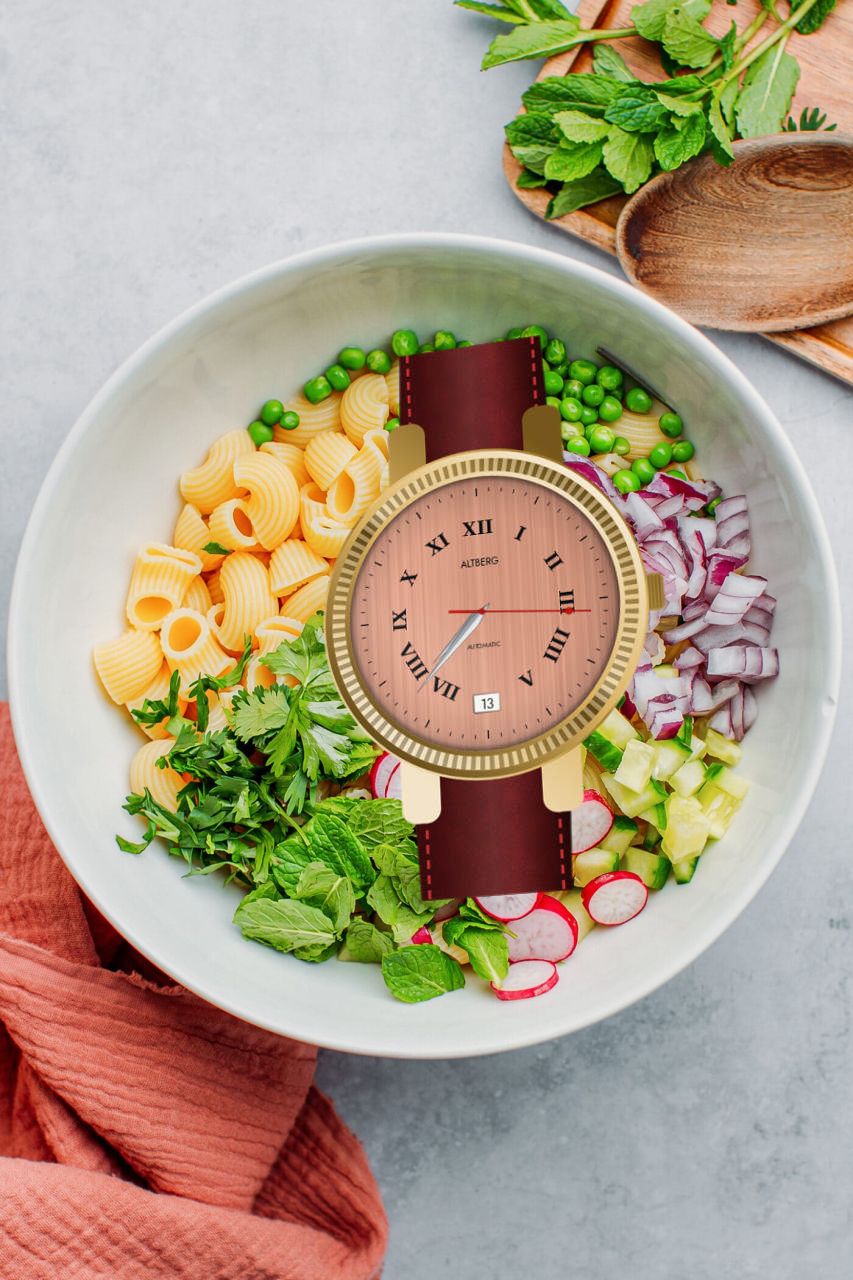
7:37:16
